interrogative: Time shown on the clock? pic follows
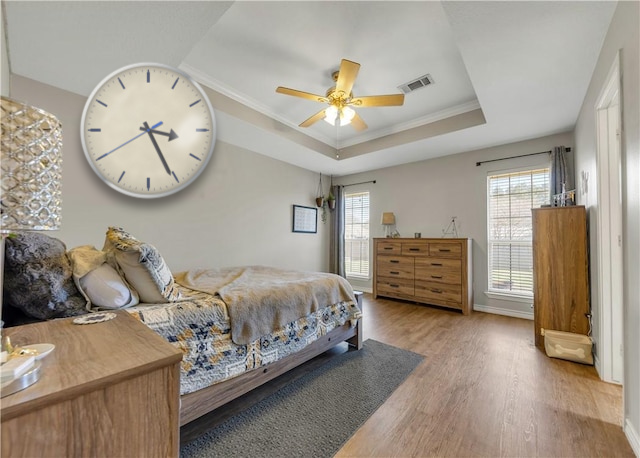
3:25:40
